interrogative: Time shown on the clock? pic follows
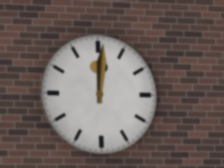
12:01
